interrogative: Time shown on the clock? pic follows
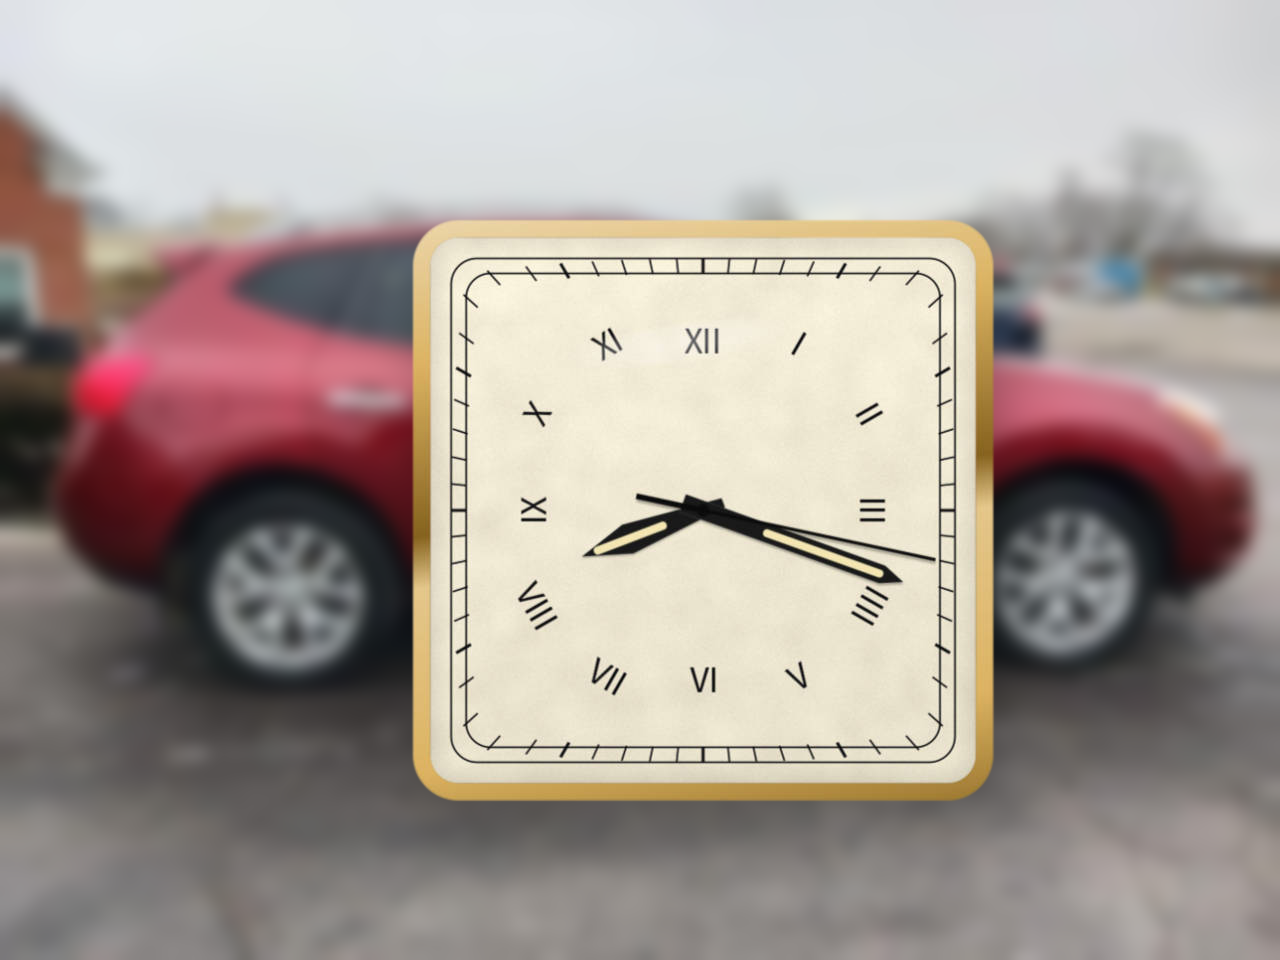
8:18:17
